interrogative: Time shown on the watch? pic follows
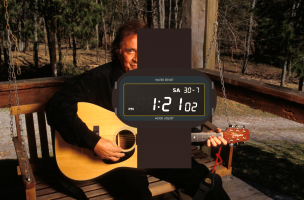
1:21:02
